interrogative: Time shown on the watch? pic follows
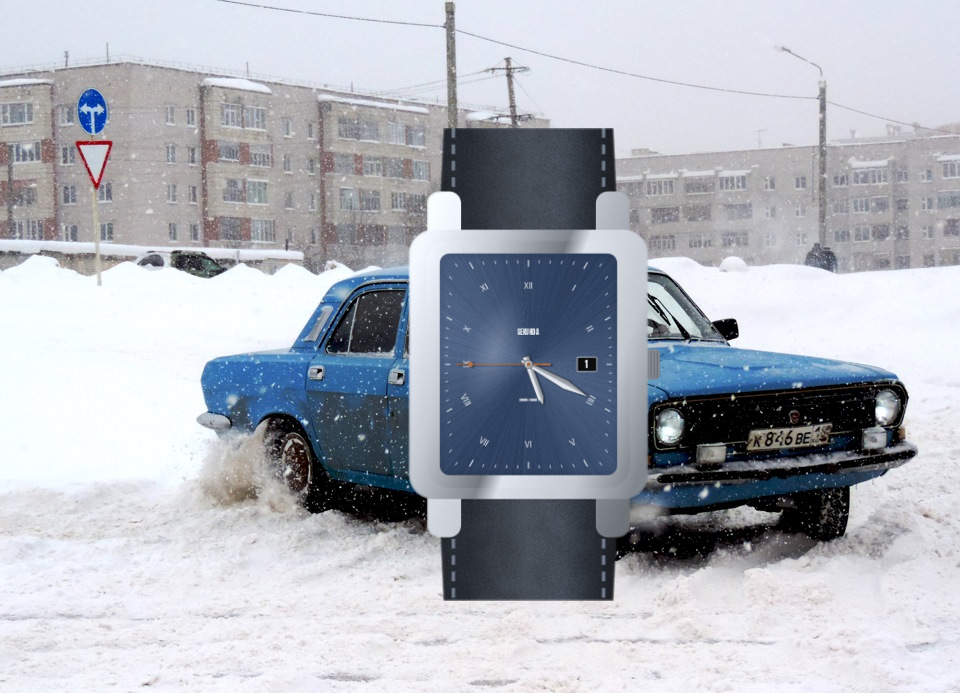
5:19:45
